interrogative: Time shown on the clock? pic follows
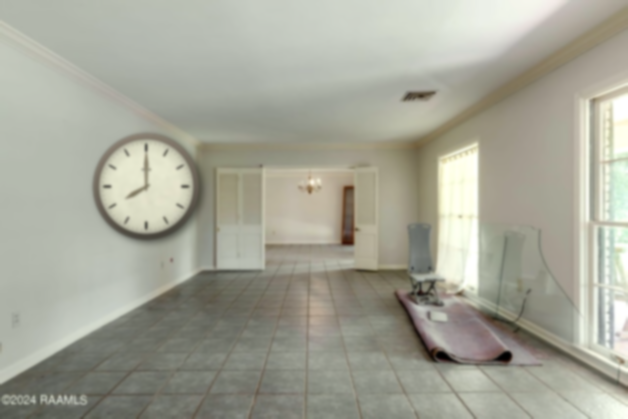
8:00
